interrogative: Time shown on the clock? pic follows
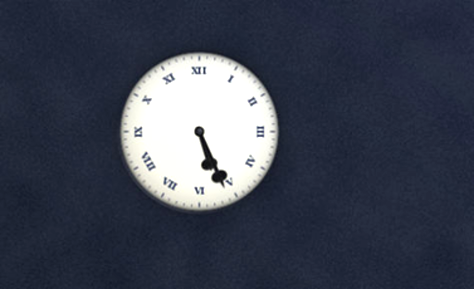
5:26
